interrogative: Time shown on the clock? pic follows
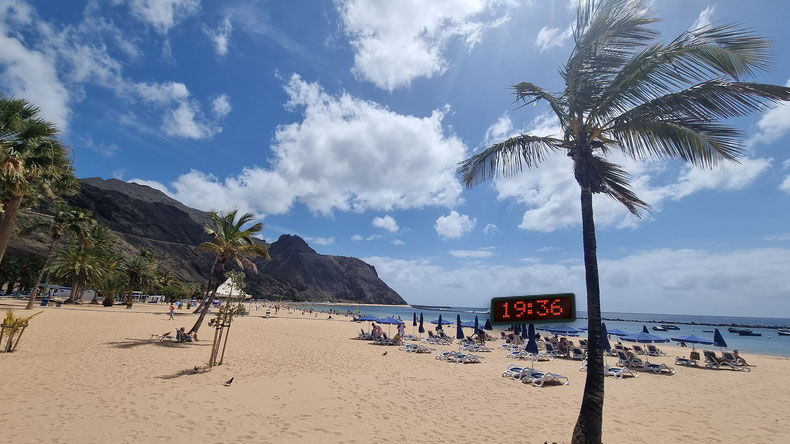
19:36
